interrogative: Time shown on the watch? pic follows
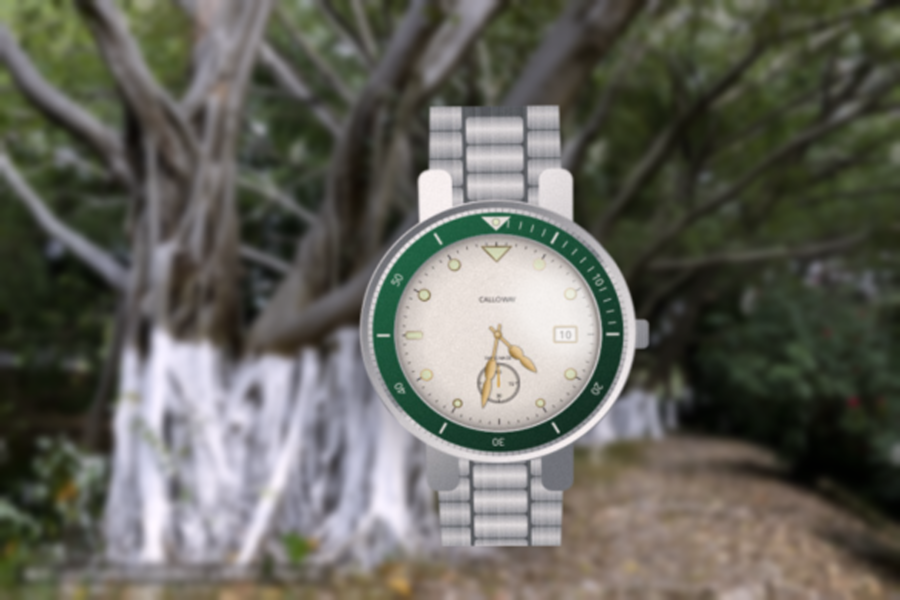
4:32
